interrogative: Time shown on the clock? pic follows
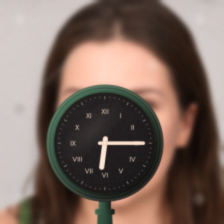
6:15
